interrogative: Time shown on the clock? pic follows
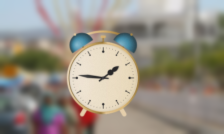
1:46
